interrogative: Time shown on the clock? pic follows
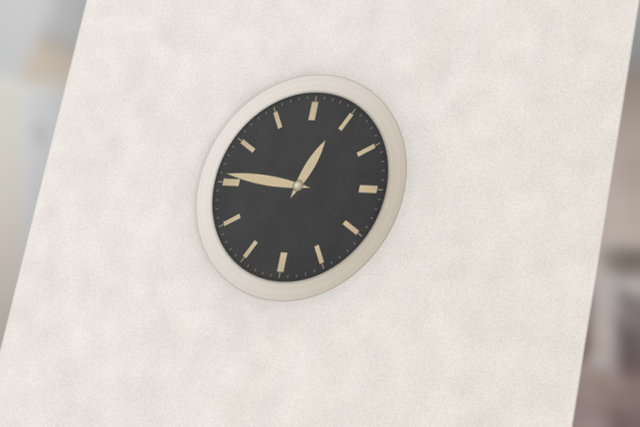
12:46
